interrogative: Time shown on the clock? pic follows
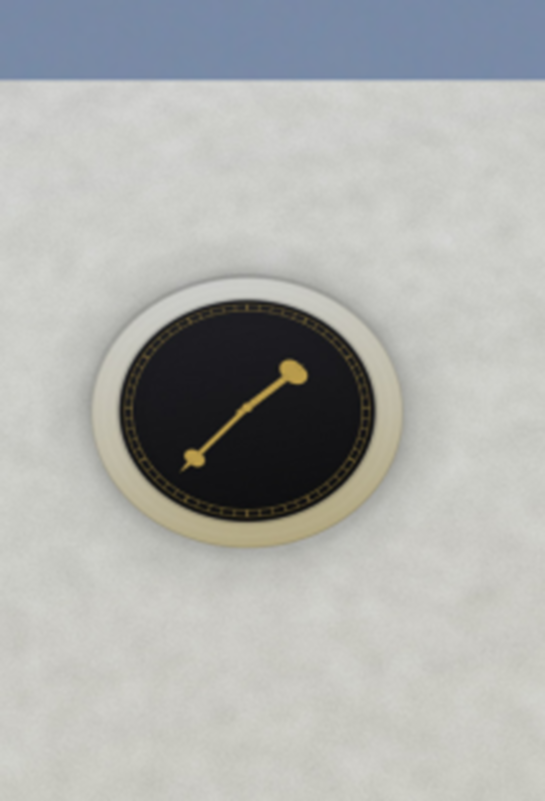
1:37
